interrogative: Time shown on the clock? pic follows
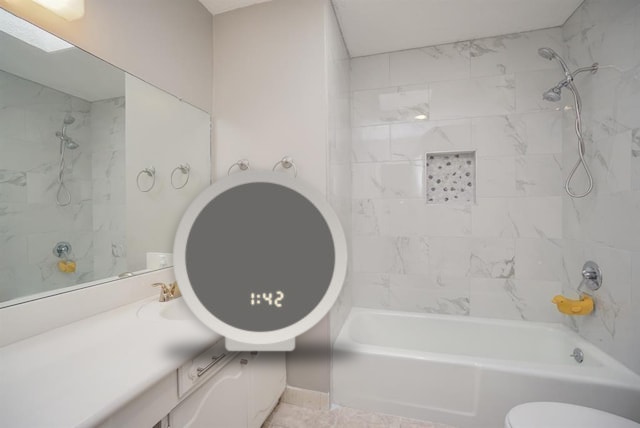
1:42
